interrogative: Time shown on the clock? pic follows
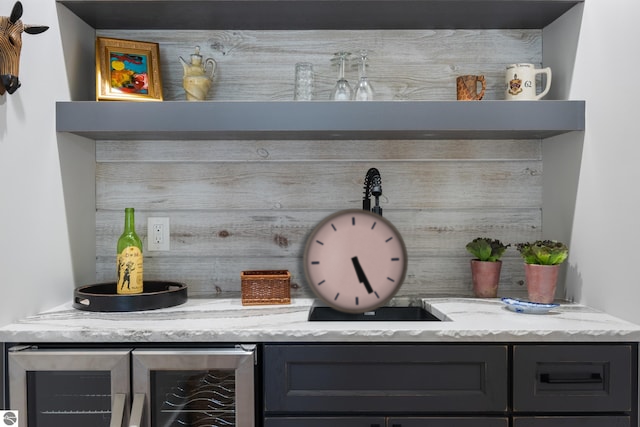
5:26
